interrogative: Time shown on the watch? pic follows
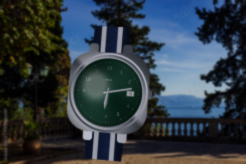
6:13
